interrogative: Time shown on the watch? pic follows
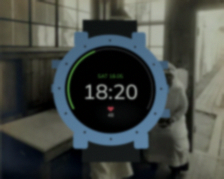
18:20
